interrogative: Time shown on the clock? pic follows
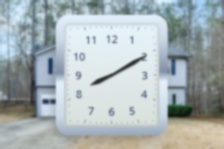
8:10
